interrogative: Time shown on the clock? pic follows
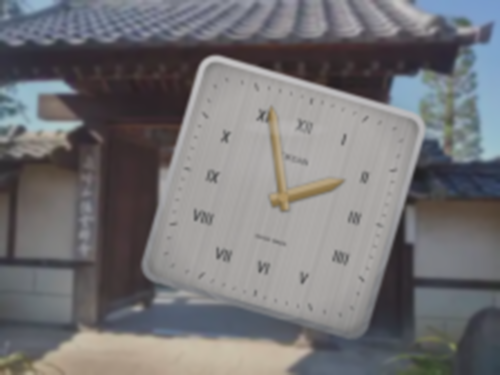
1:56
